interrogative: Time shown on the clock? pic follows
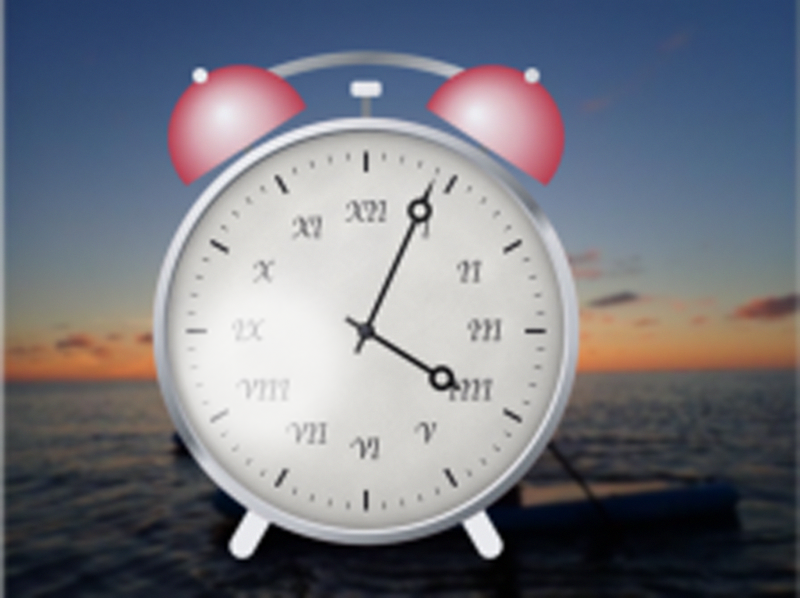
4:04
